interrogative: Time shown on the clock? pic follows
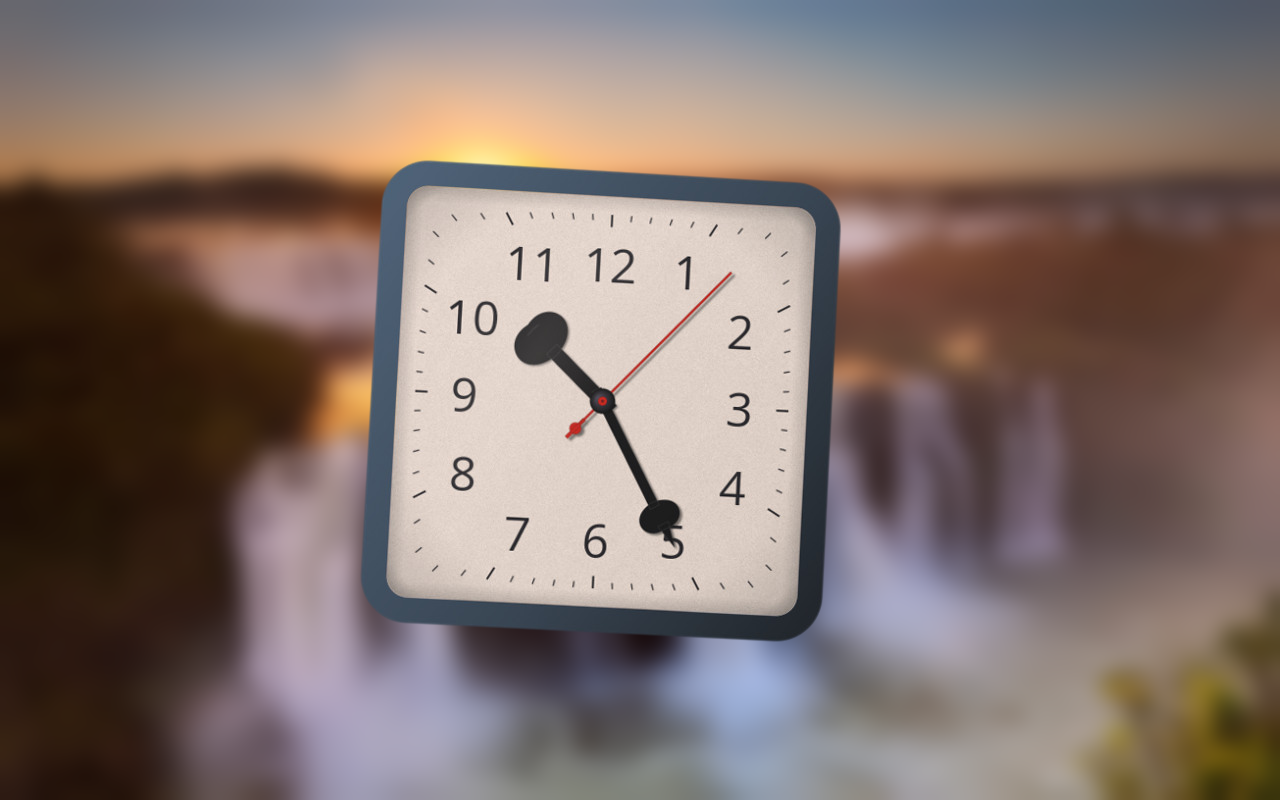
10:25:07
